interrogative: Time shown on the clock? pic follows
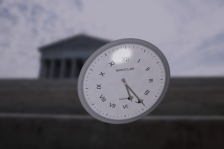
5:24
